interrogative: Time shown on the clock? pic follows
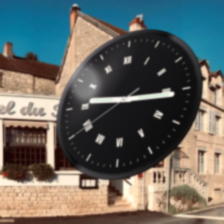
9:15:40
